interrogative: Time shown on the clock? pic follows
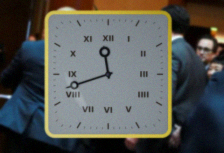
11:42
